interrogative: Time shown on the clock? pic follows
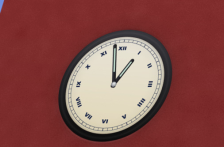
12:58
